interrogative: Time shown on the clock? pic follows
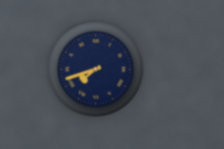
7:42
